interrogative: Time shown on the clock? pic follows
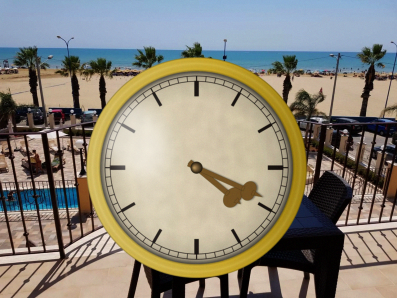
4:19
